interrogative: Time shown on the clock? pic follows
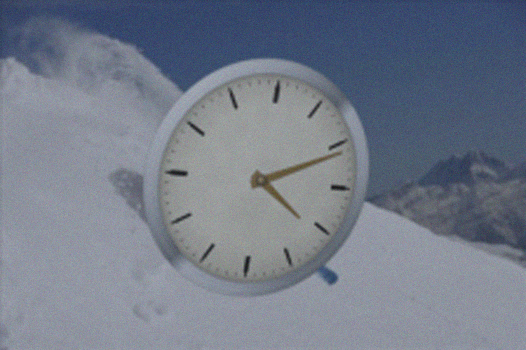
4:11
